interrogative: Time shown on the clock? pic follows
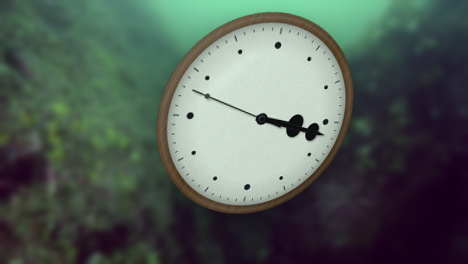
3:16:48
